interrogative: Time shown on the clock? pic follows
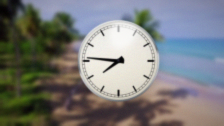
7:46
